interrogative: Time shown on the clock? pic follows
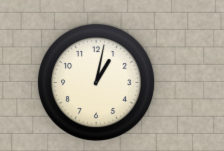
1:02
